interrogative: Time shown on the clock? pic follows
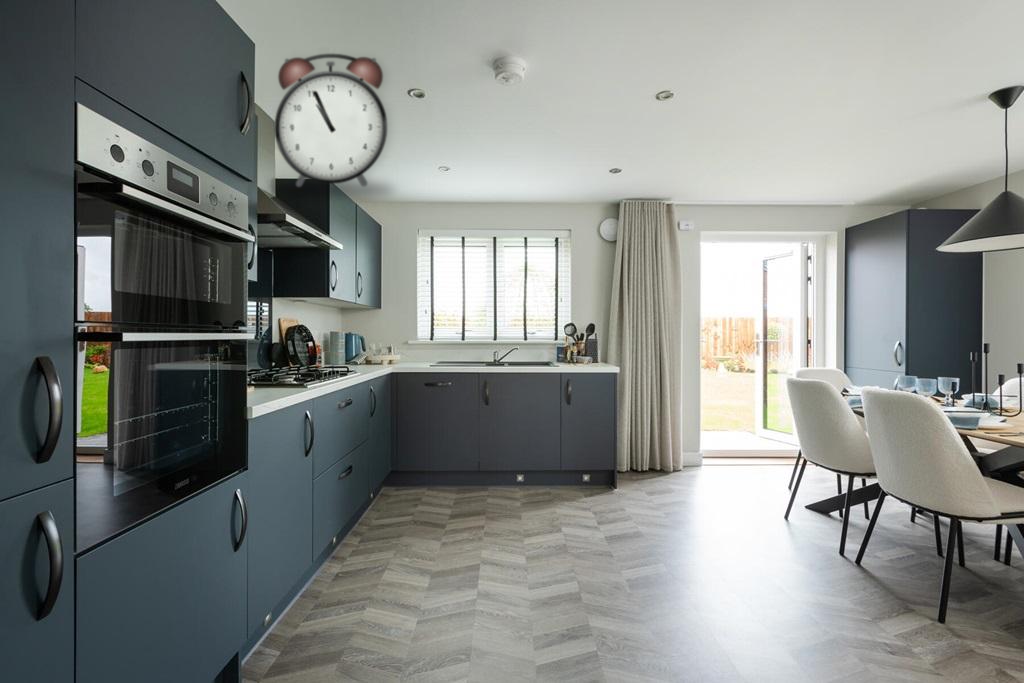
10:56
